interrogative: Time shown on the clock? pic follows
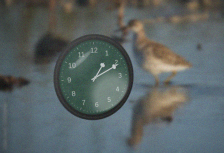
1:11
